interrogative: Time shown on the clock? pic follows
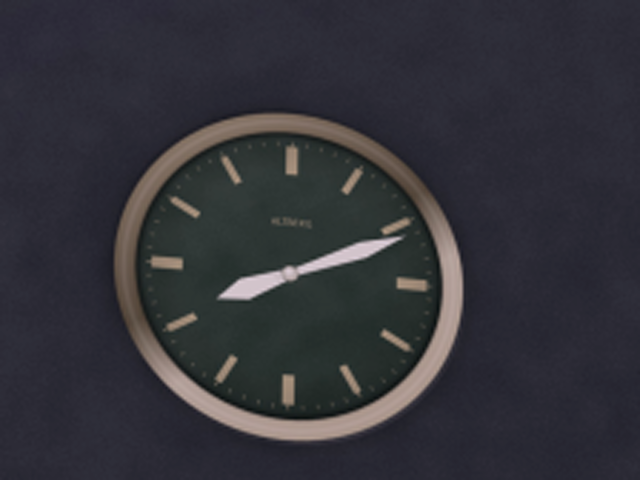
8:11
